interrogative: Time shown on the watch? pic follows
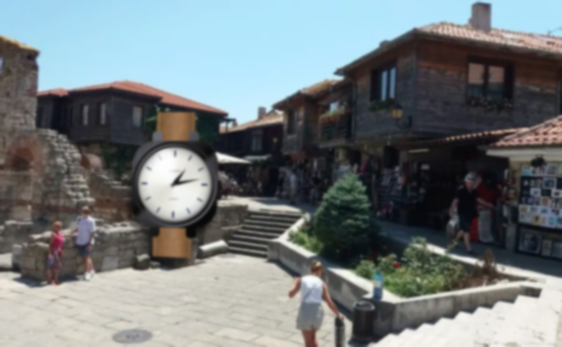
1:13
